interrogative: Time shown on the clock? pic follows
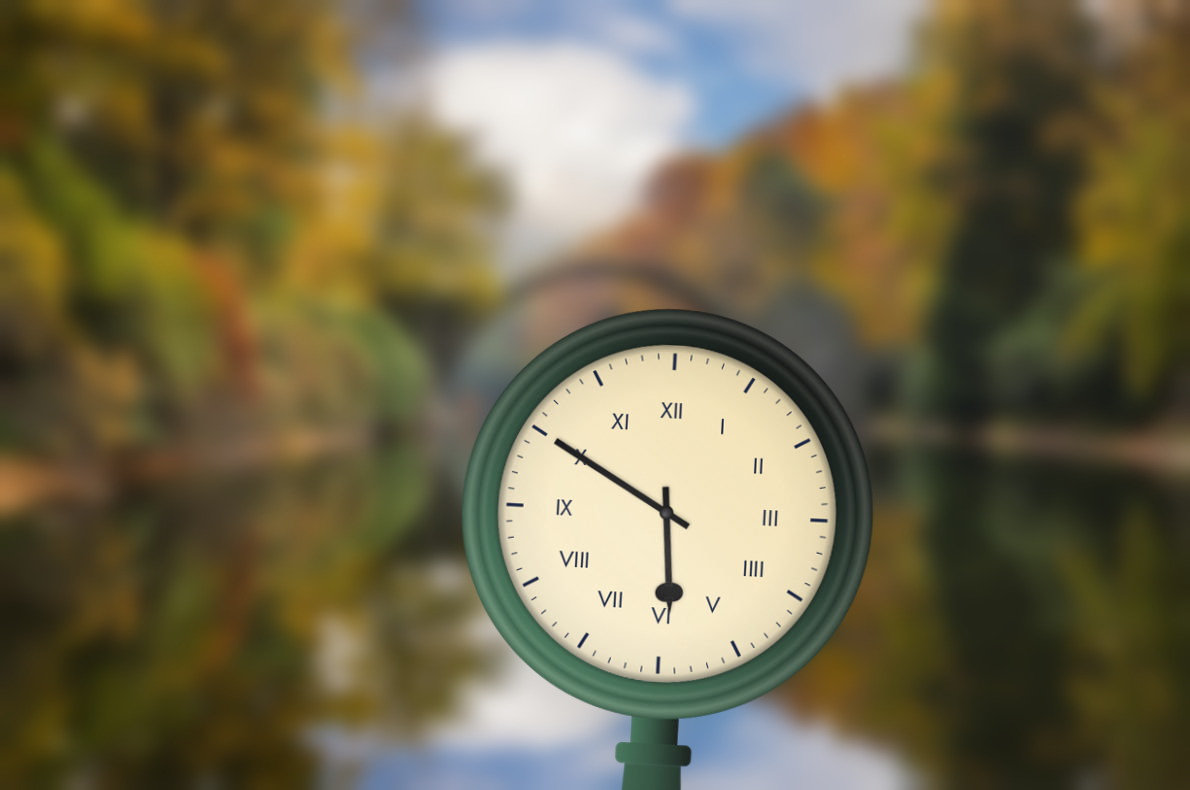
5:50
